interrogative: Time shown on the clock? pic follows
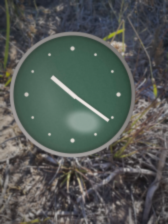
10:21
